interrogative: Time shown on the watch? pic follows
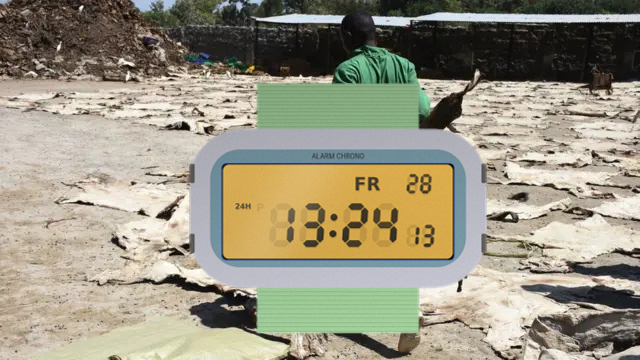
13:24:13
